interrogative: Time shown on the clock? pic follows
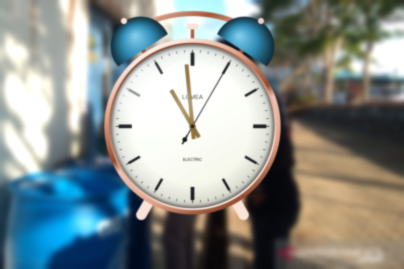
10:59:05
